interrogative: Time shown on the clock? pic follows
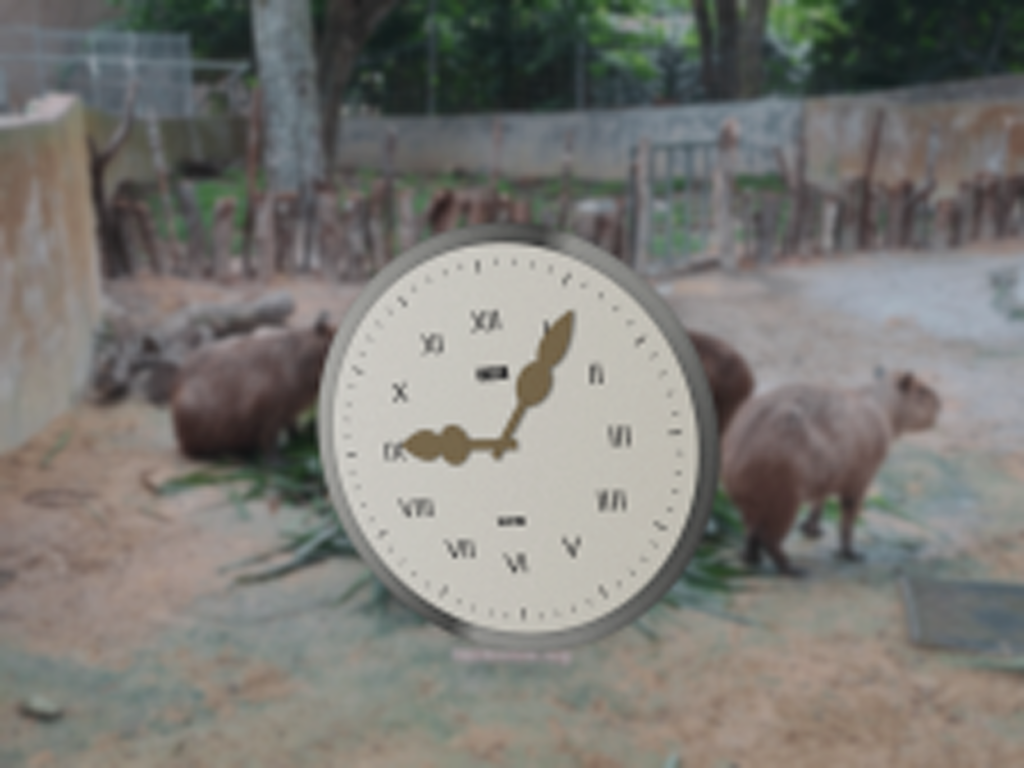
9:06
